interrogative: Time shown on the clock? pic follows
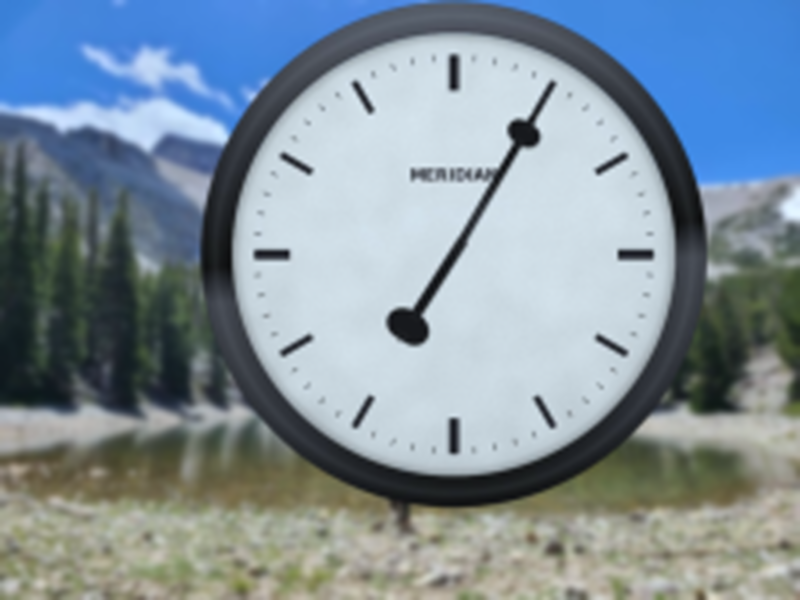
7:05
